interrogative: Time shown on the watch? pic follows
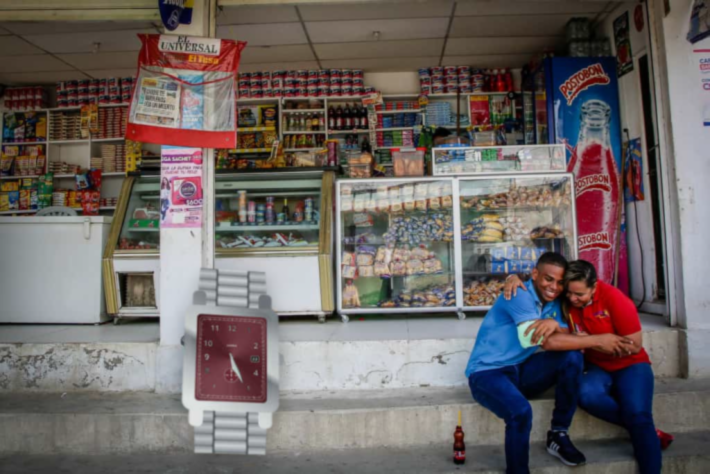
5:26
